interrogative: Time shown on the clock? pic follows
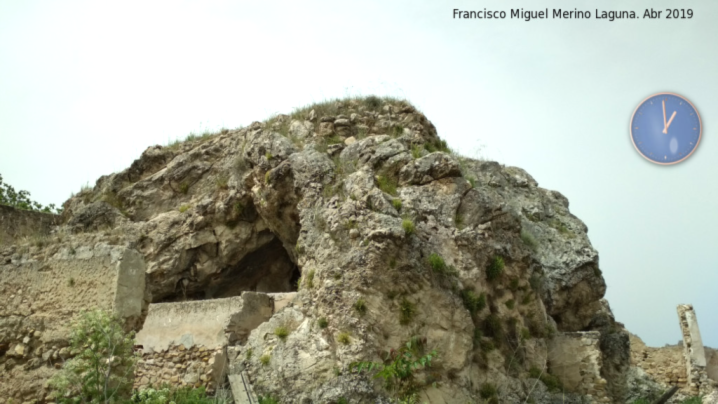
12:59
